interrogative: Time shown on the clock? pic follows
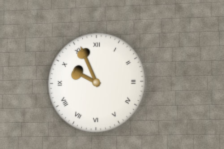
9:56
